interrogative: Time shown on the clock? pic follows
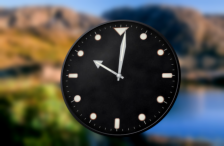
10:01
